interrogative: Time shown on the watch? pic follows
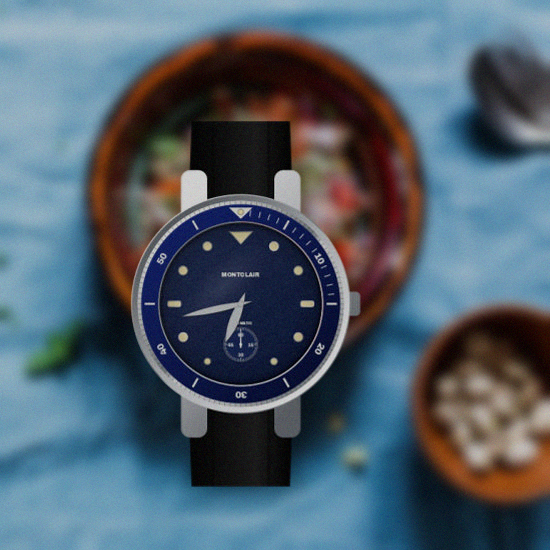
6:43
